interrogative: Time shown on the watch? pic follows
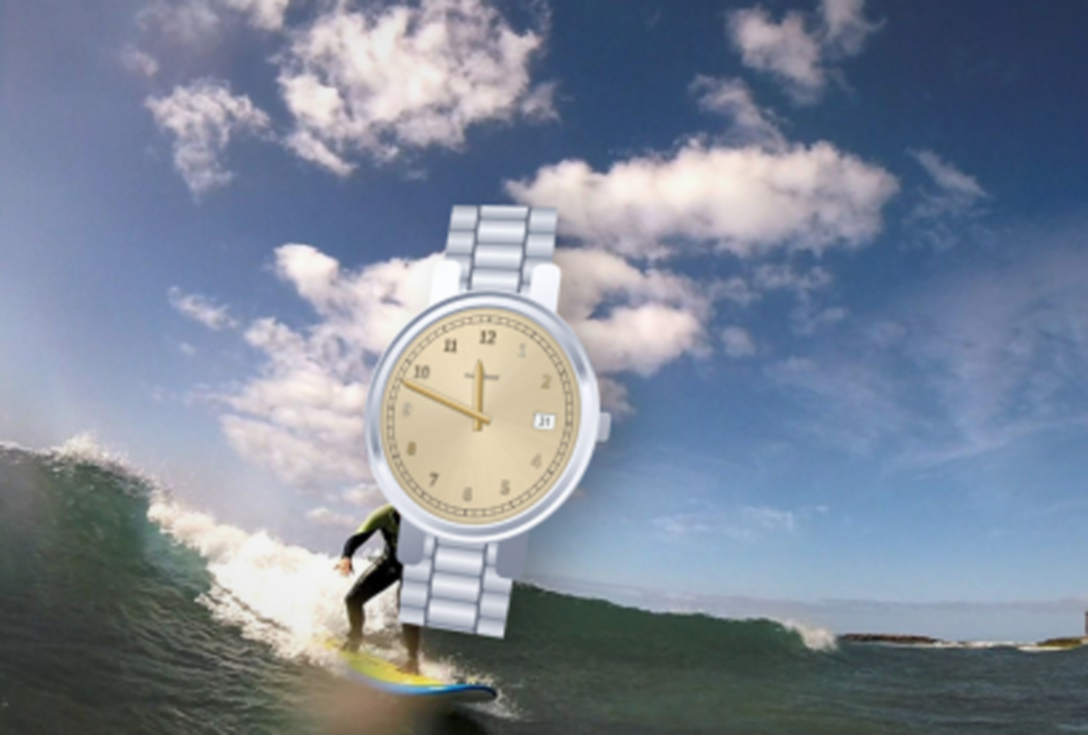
11:48
